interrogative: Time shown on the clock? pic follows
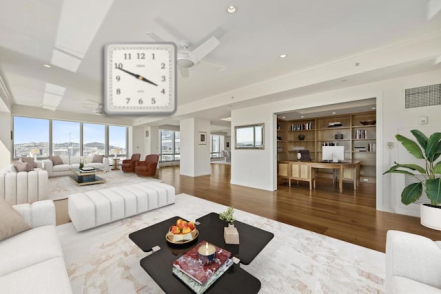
3:49
